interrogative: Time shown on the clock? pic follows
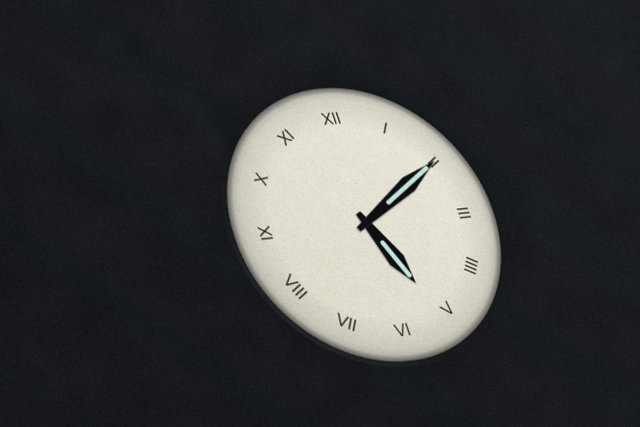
5:10
